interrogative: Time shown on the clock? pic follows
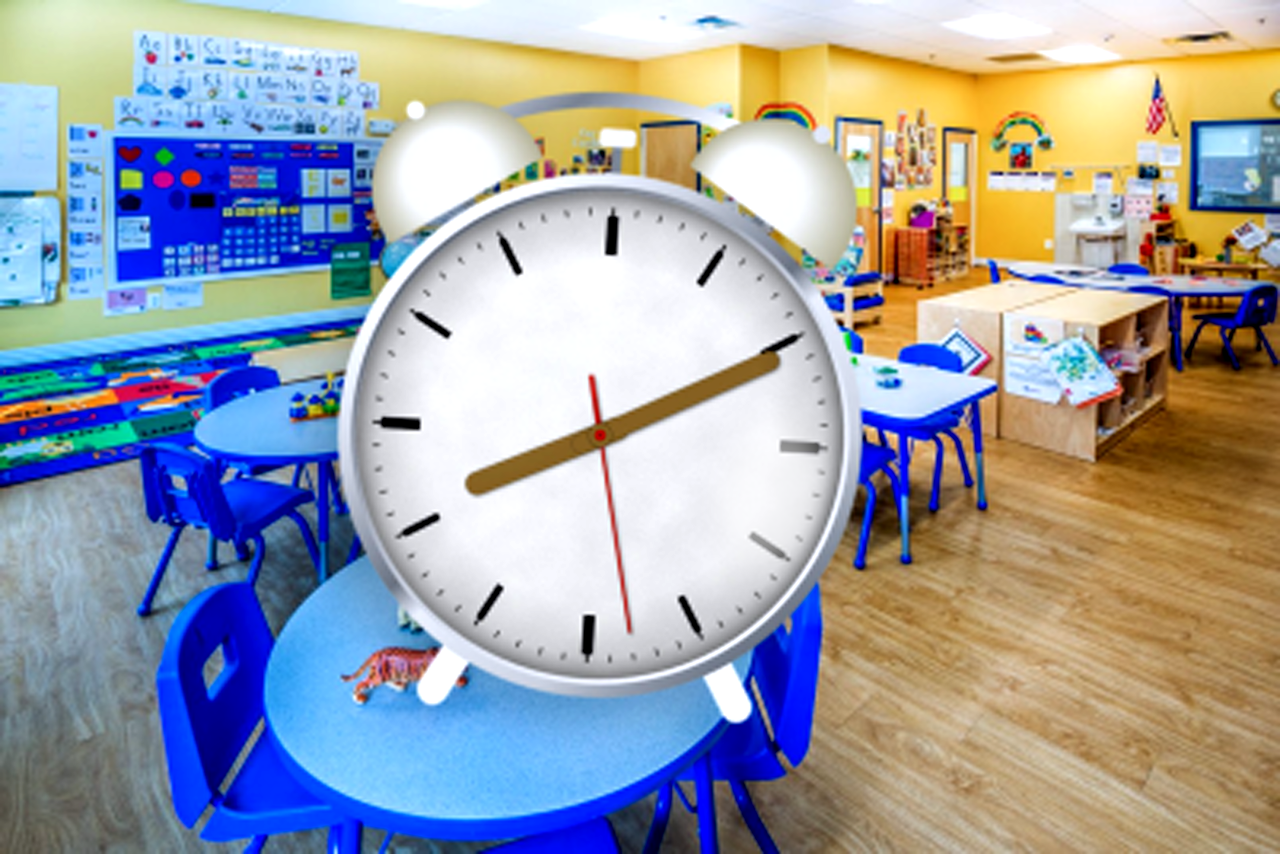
8:10:28
